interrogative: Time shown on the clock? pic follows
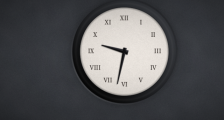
9:32
